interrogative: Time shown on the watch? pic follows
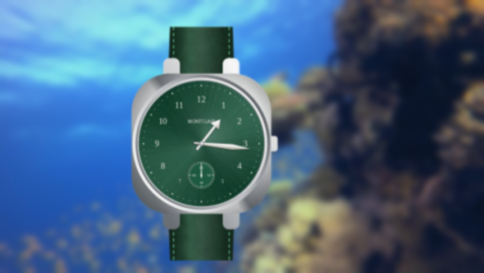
1:16
